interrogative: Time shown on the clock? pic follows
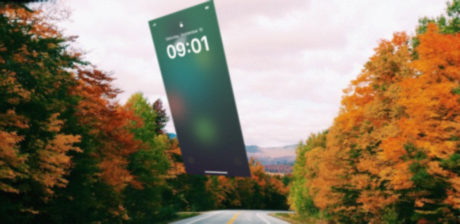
9:01
